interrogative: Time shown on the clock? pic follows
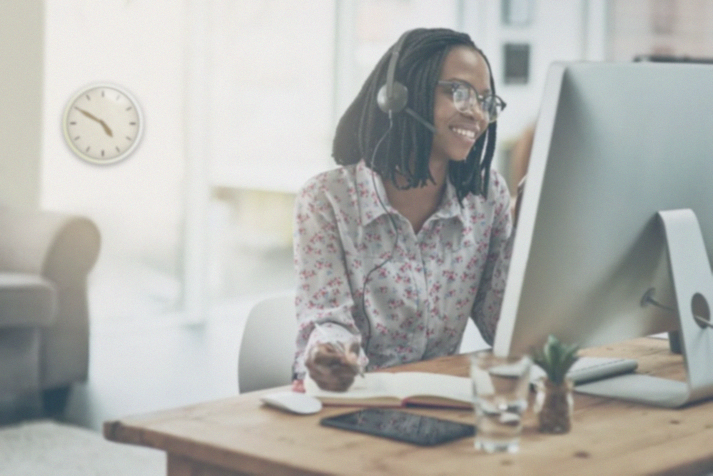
4:50
